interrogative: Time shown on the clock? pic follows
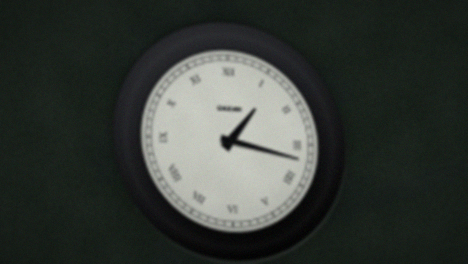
1:17
